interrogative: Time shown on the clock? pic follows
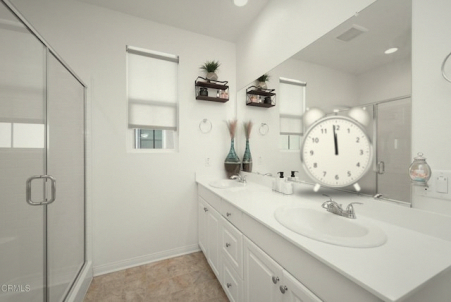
11:59
